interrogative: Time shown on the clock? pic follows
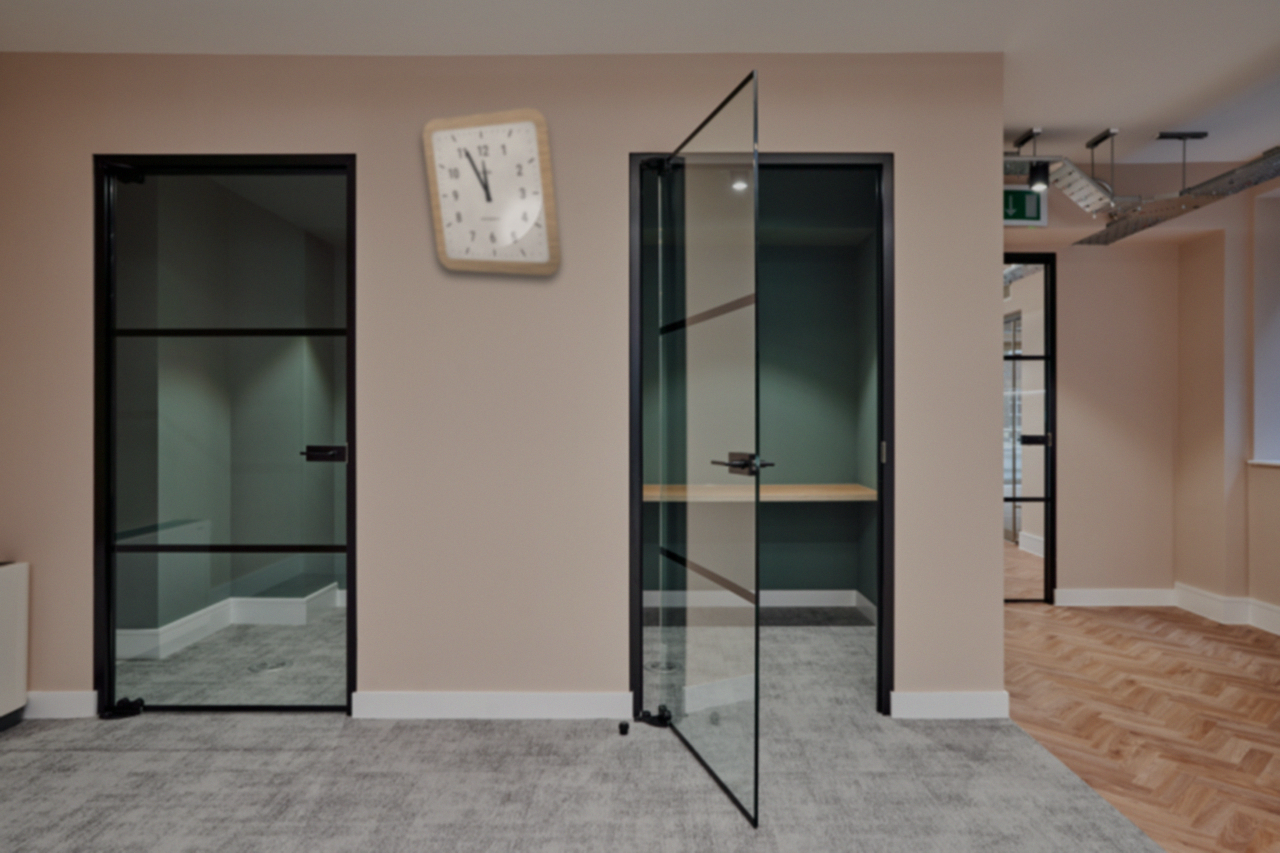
11:56
